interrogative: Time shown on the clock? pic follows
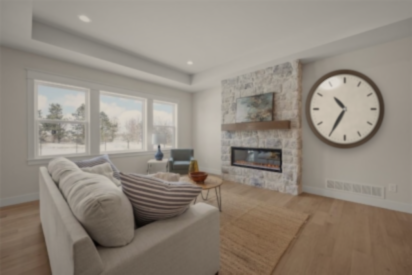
10:35
